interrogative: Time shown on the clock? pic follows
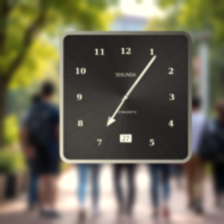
7:06
